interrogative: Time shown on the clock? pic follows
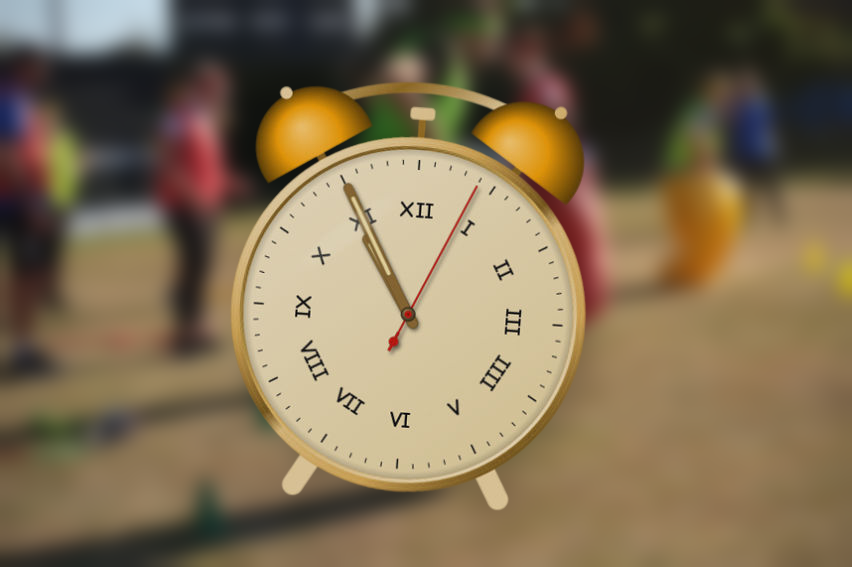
10:55:04
